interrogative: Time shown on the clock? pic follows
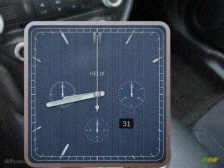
8:43
